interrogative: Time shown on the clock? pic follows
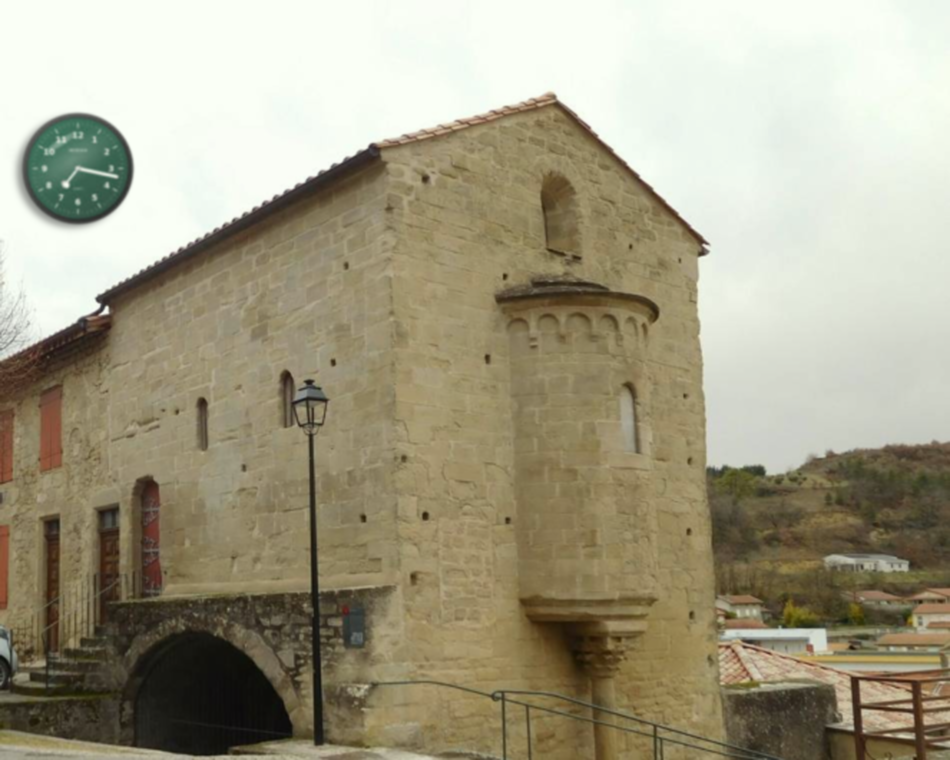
7:17
